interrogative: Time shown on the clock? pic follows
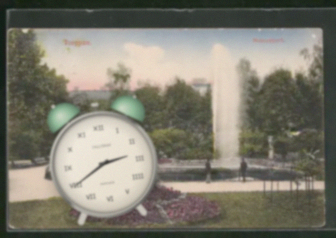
2:40
